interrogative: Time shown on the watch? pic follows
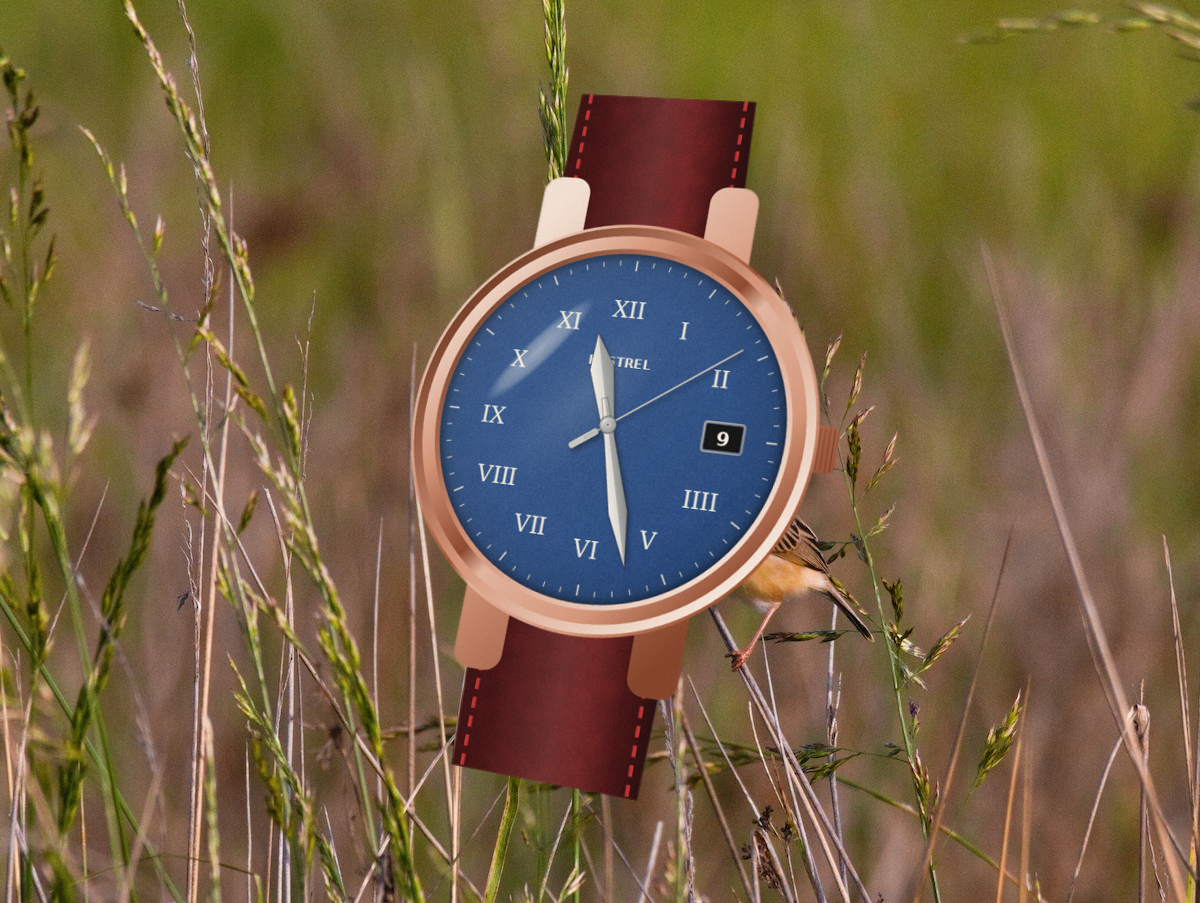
11:27:09
